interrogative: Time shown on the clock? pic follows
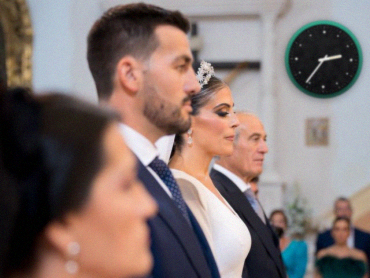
2:36
